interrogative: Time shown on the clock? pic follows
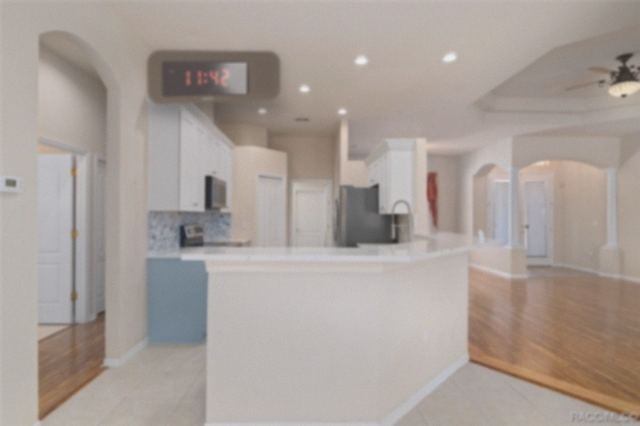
11:42
